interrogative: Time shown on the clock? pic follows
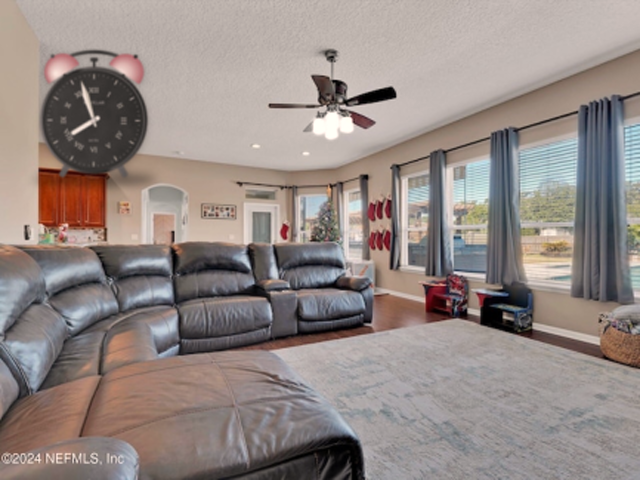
7:57
